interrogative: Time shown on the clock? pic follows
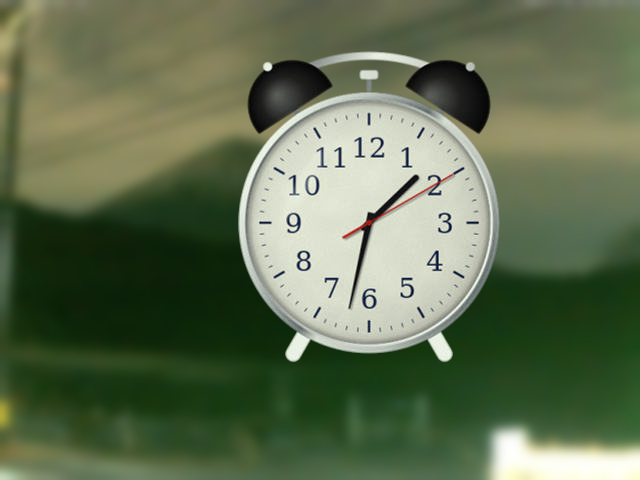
1:32:10
